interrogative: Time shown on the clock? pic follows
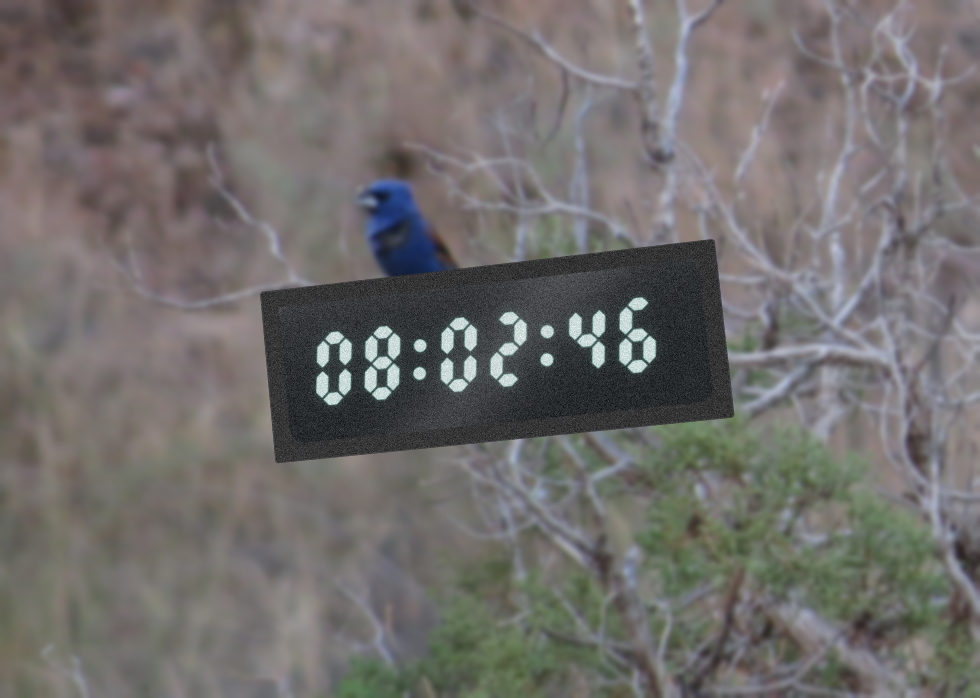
8:02:46
